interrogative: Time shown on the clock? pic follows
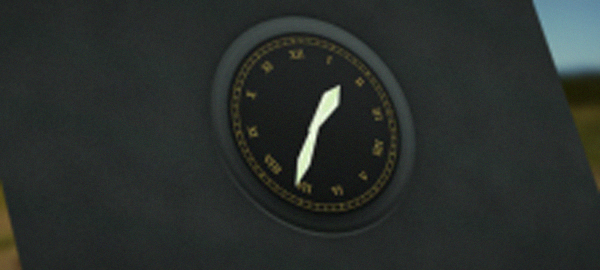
1:36
